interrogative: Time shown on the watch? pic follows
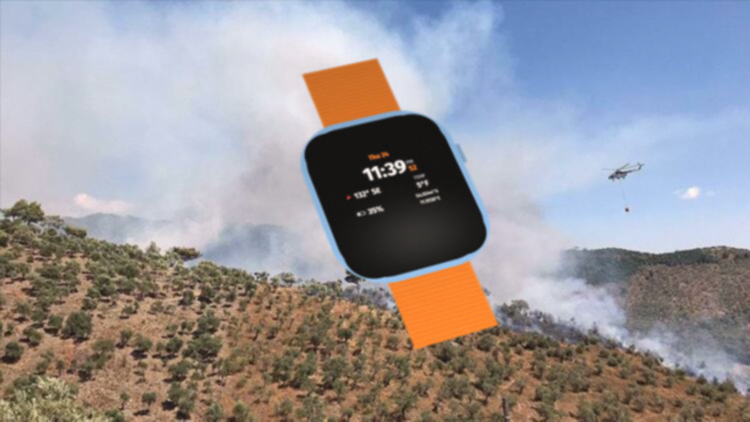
11:39
